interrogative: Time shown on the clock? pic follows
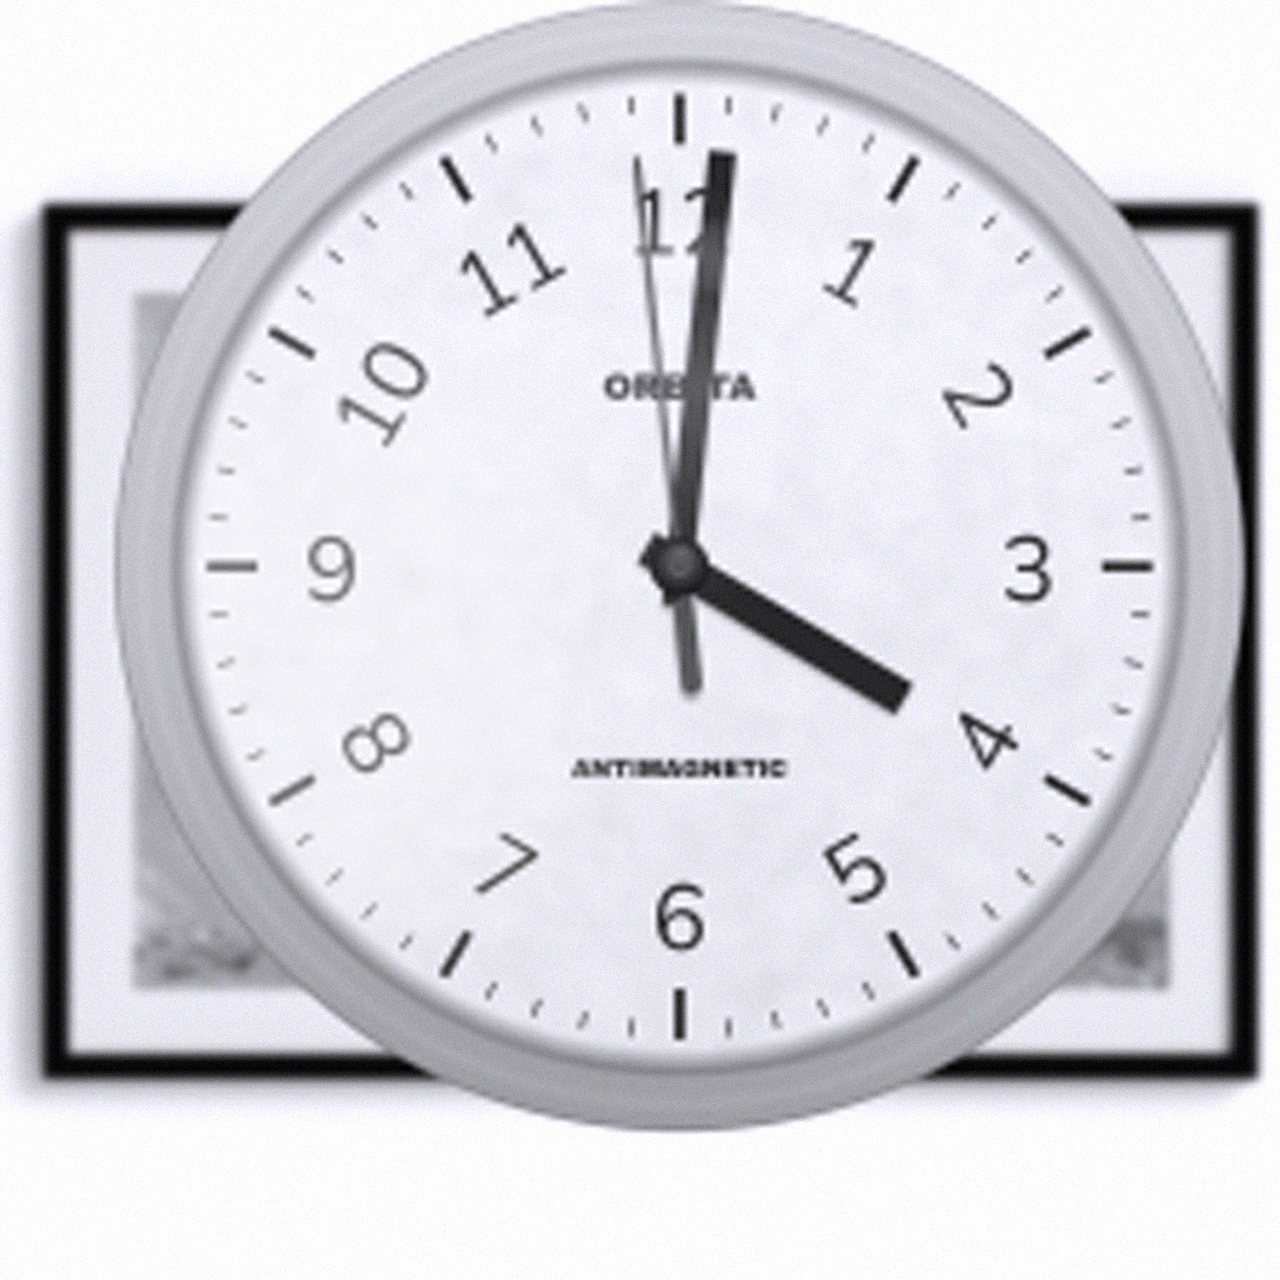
4:00:59
